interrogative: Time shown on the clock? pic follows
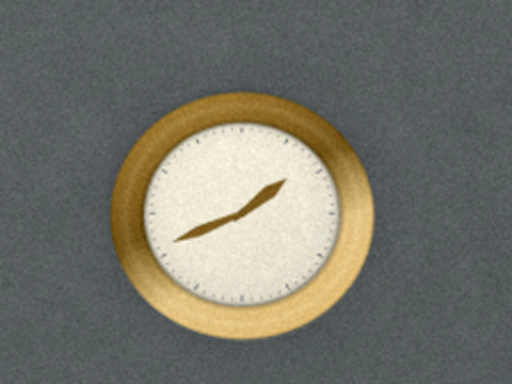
1:41
